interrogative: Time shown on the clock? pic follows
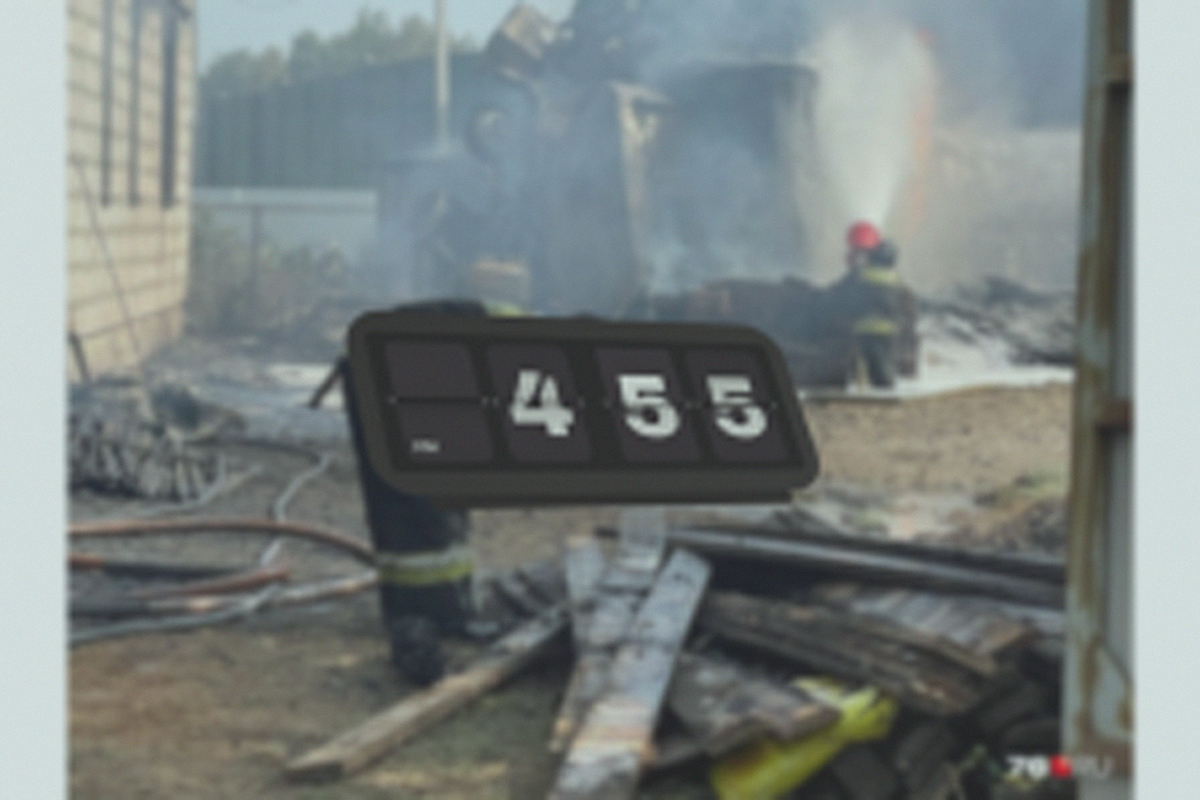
4:55
